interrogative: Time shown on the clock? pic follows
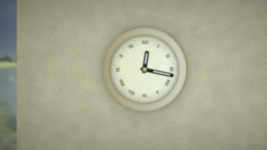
12:17
